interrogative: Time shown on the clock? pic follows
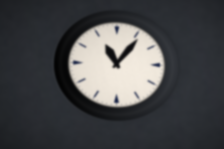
11:06
